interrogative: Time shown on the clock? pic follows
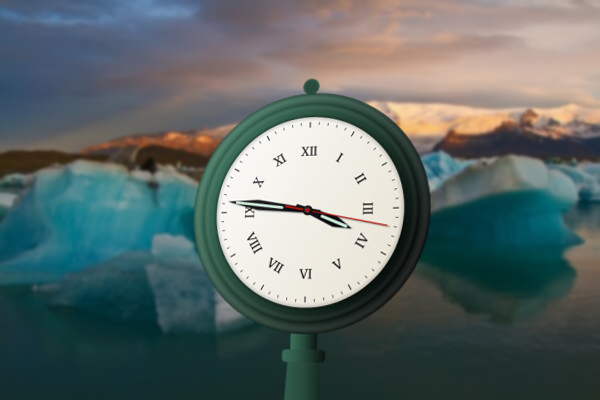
3:46:17
